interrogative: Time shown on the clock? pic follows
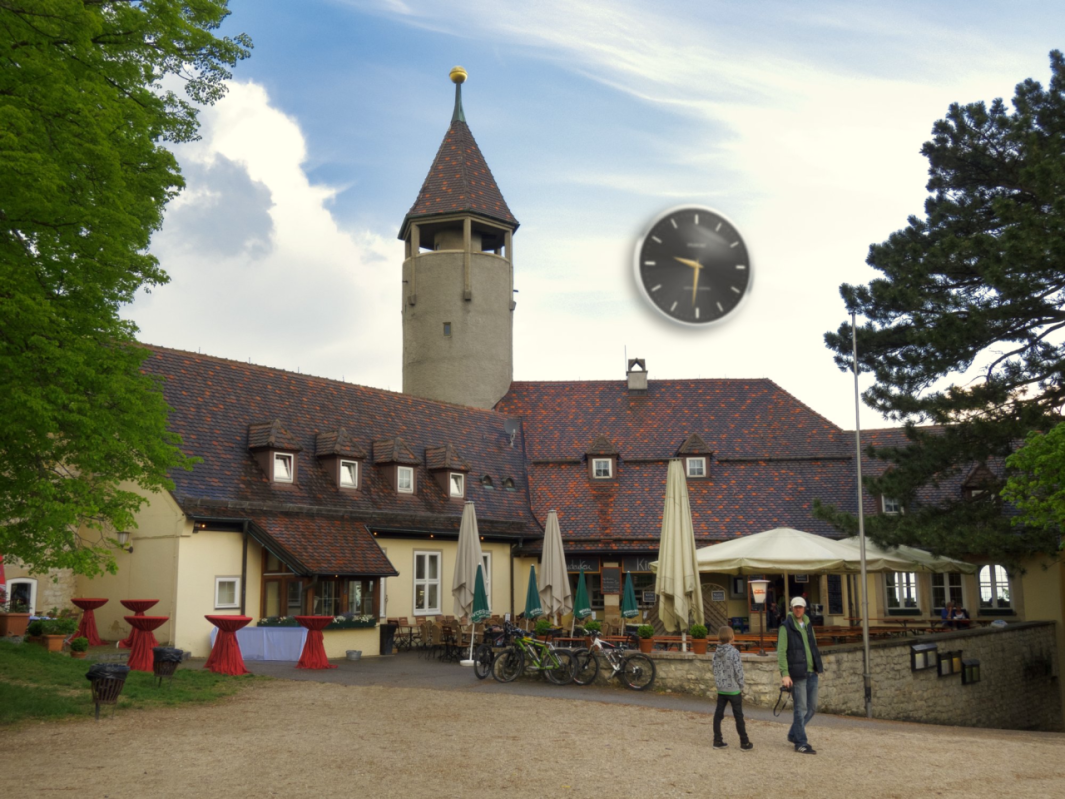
9:31
